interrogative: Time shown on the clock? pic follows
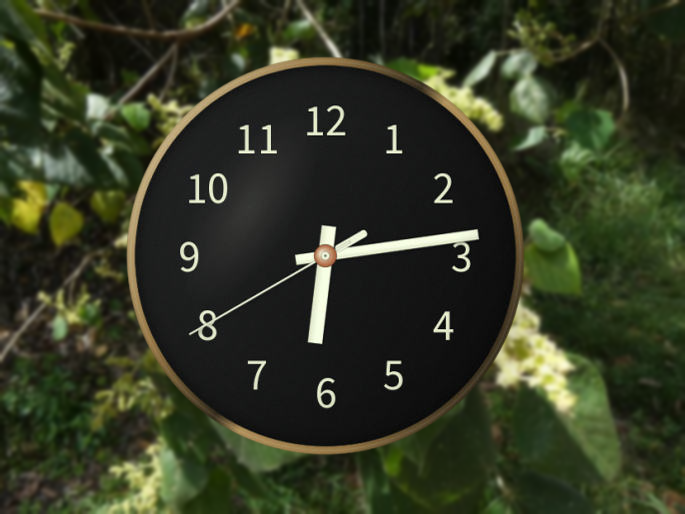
6:13:40
